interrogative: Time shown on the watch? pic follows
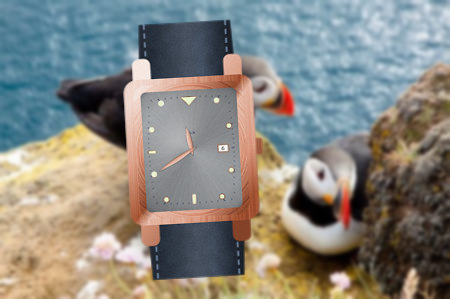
11:40
